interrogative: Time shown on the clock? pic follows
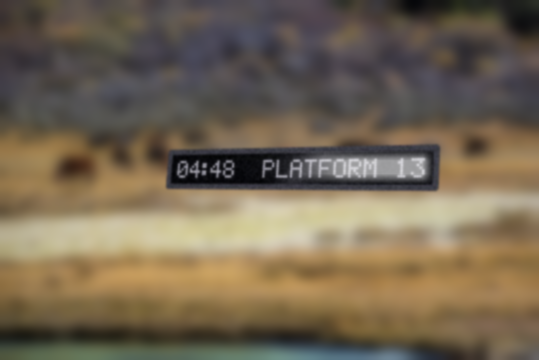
4:48
